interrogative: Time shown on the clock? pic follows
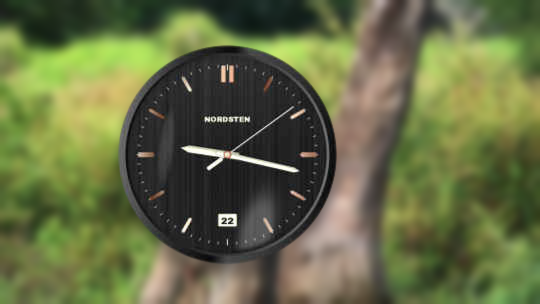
9:17:09
